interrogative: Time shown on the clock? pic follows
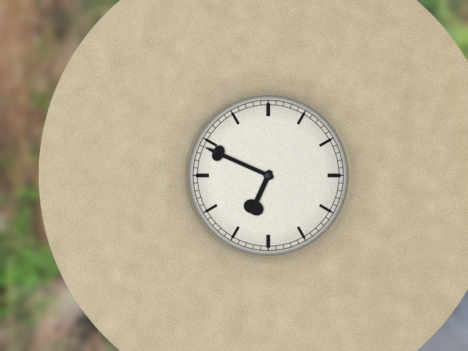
6:49
